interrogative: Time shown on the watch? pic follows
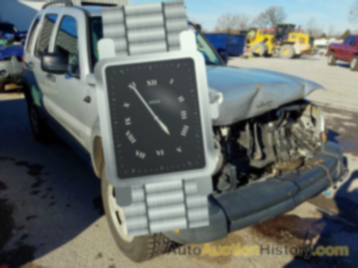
4:55
